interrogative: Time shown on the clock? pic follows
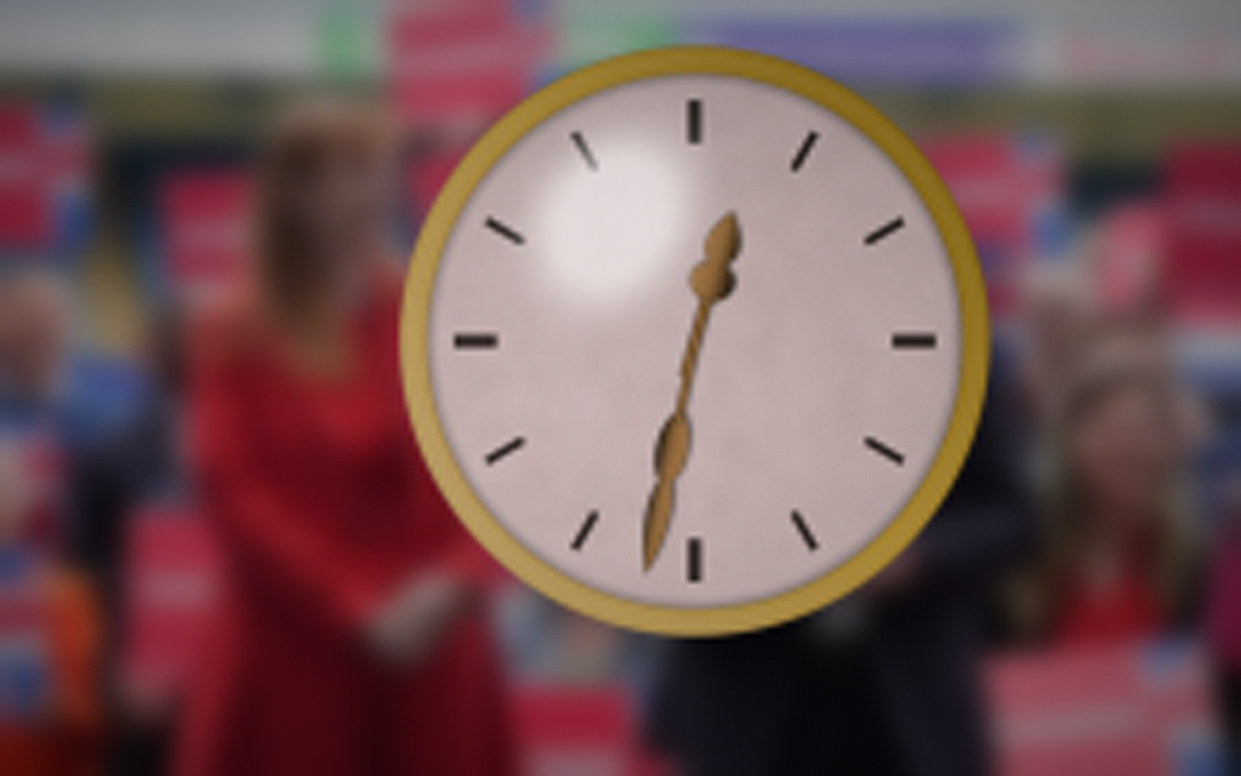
12:32
